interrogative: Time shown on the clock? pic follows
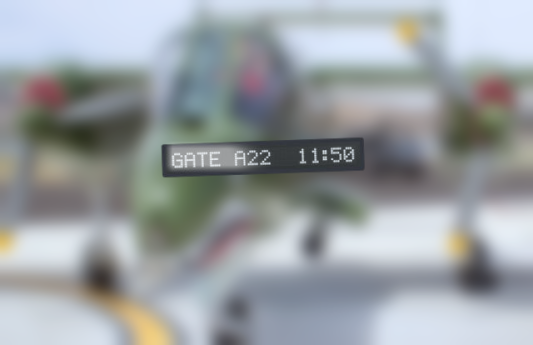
11:50
